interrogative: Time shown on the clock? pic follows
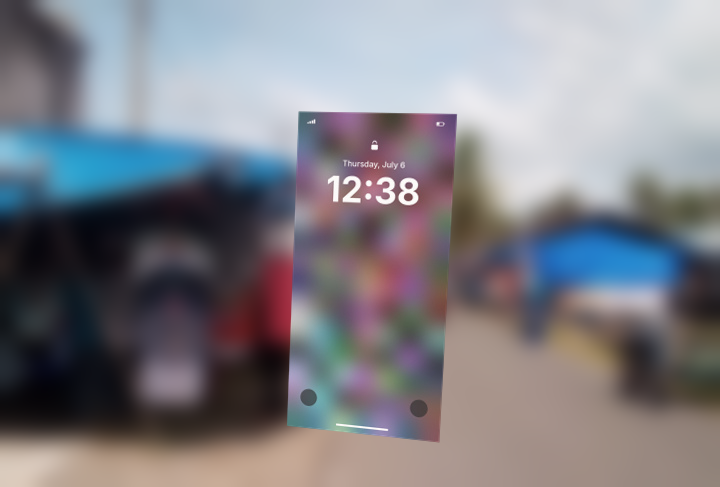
12:38
